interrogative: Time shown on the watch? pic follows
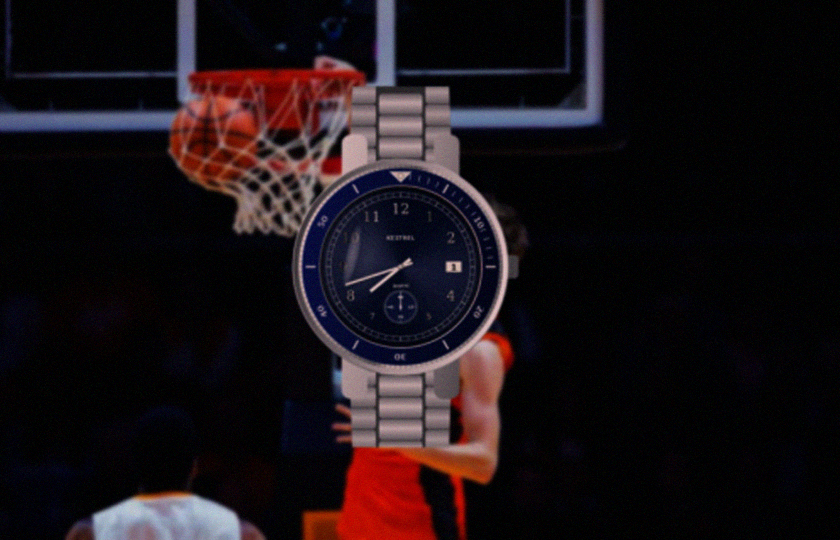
7:42
